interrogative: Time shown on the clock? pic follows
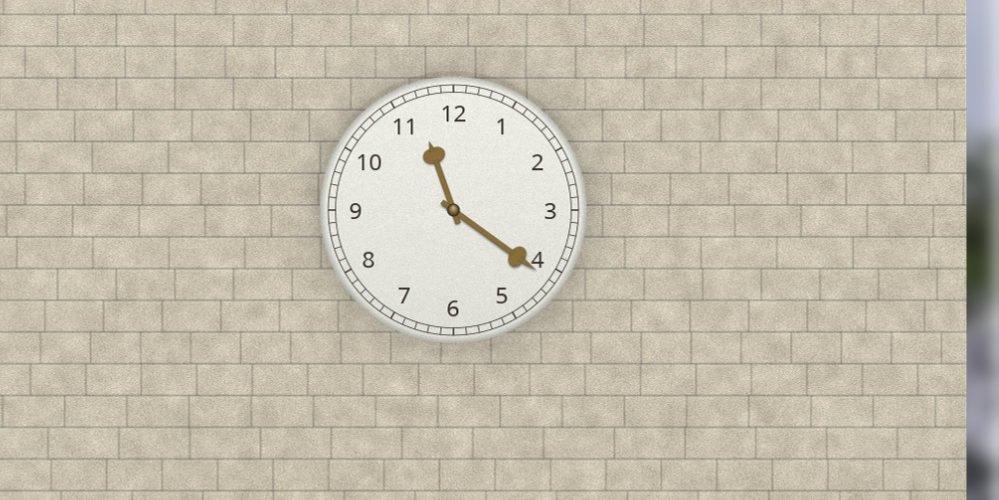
11:21
